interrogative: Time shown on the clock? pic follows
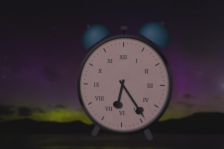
6:24
